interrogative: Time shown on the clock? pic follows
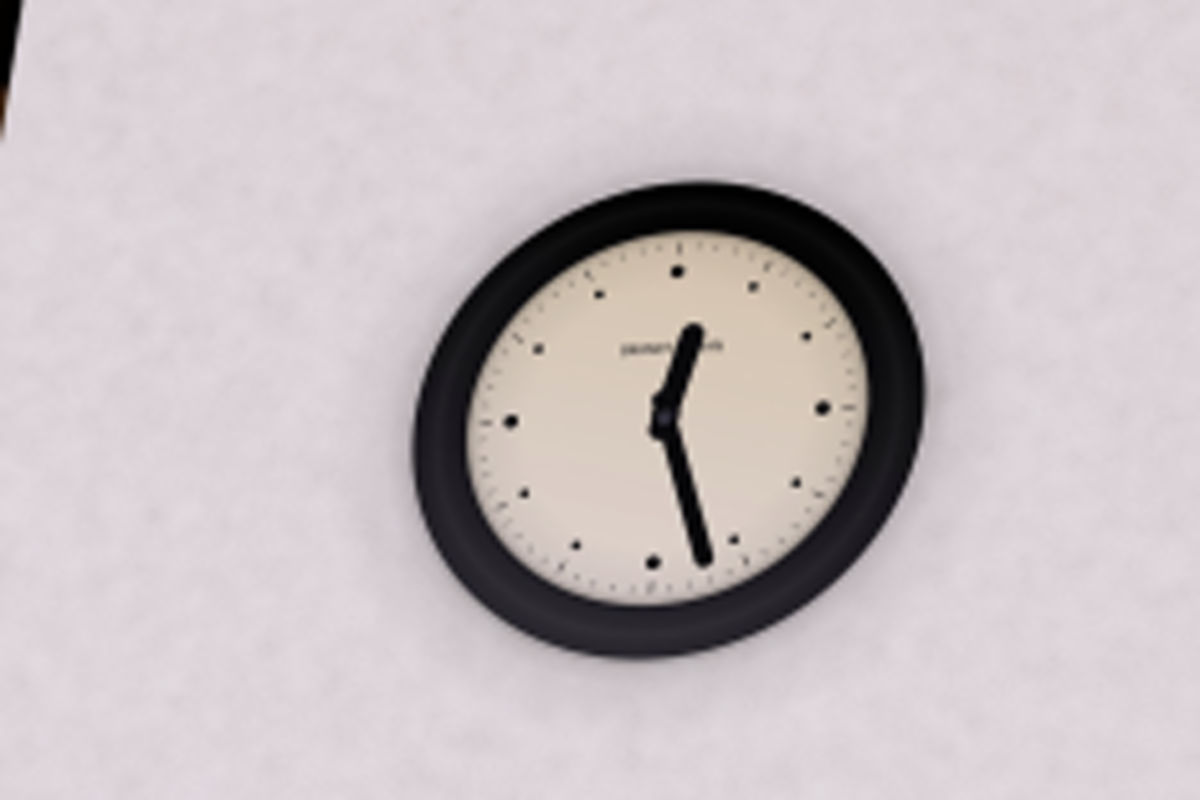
12:27
